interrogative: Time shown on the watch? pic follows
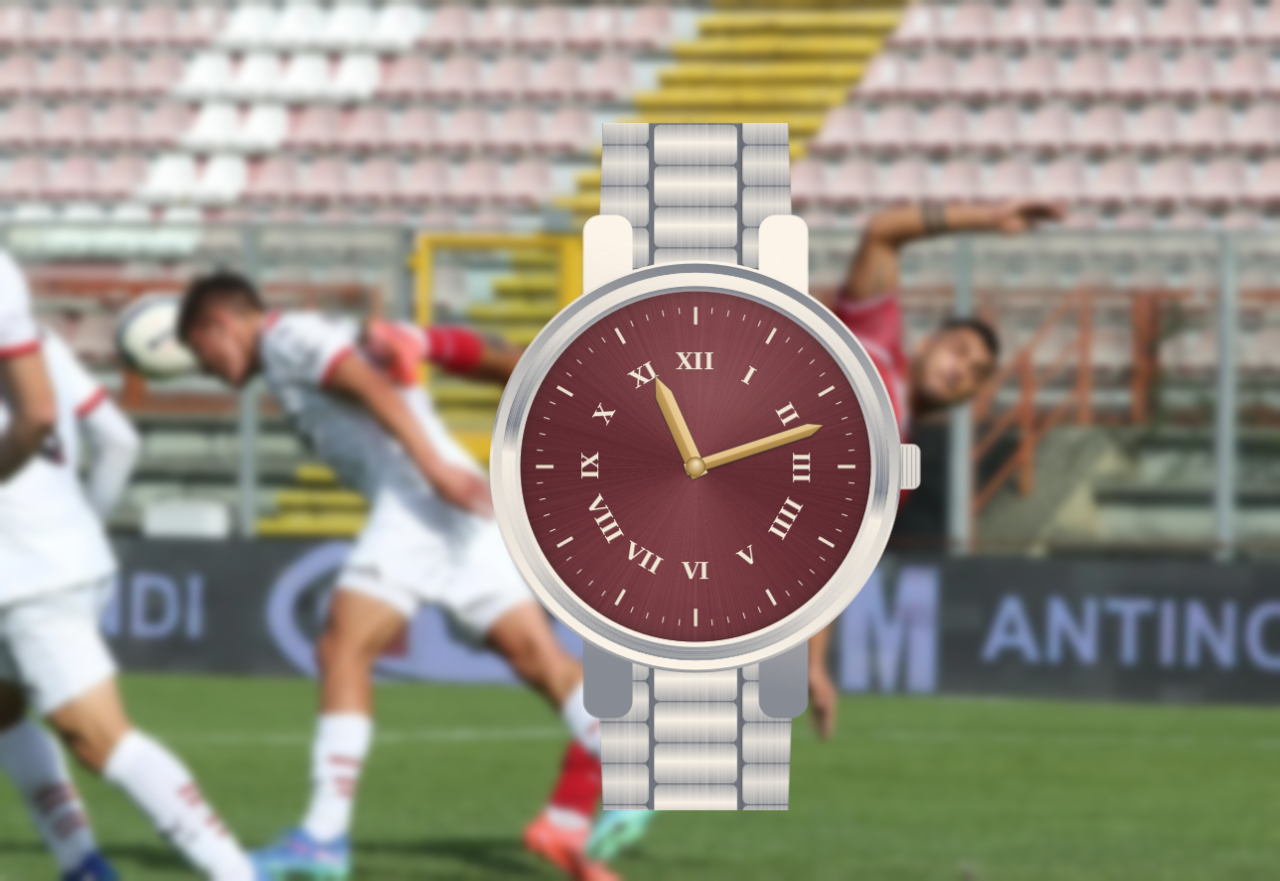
11:12
